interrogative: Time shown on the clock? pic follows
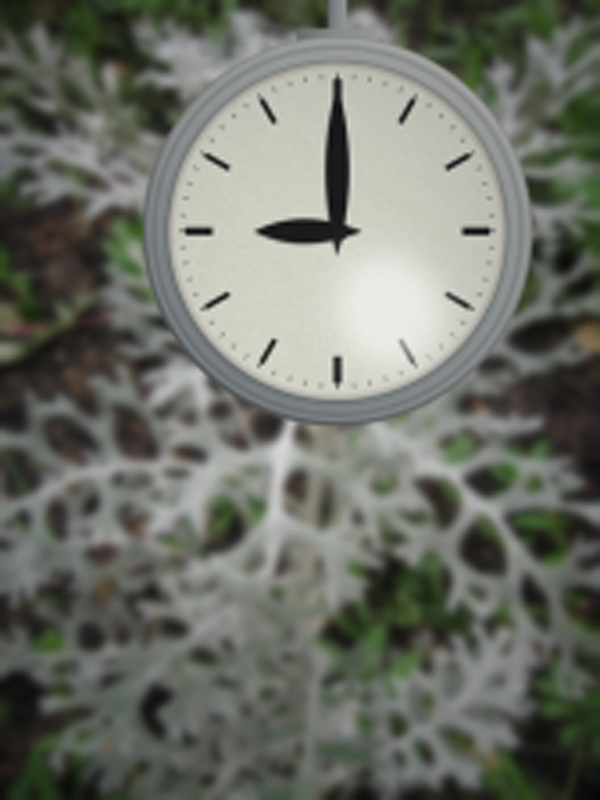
9:00
